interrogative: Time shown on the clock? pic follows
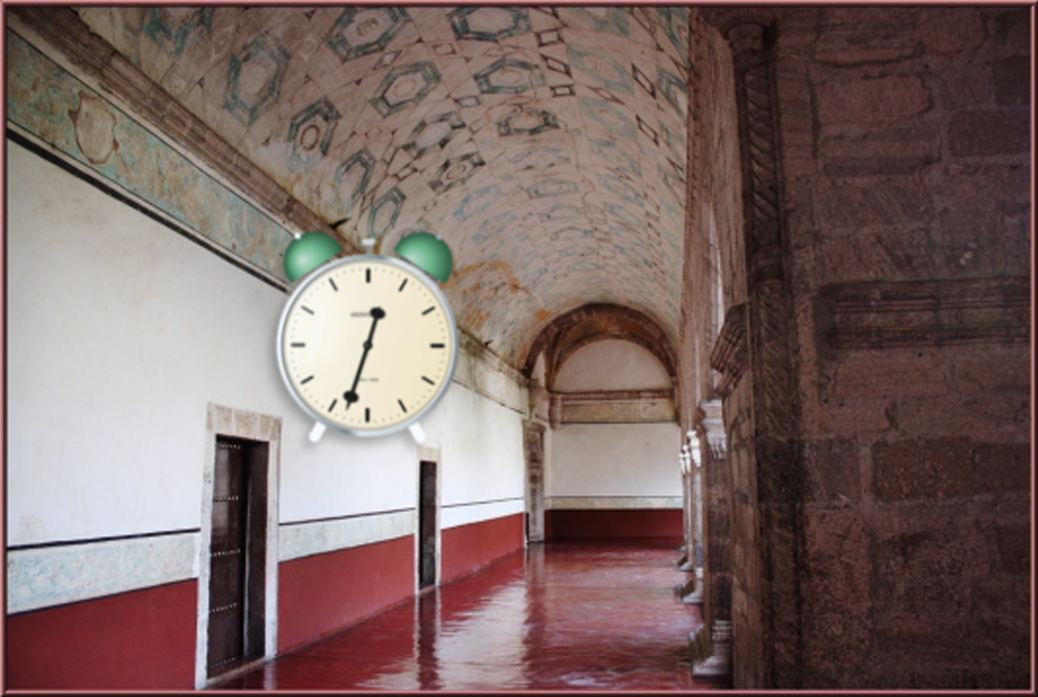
12:33
